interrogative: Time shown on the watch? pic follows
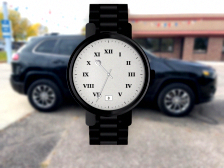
10:34
